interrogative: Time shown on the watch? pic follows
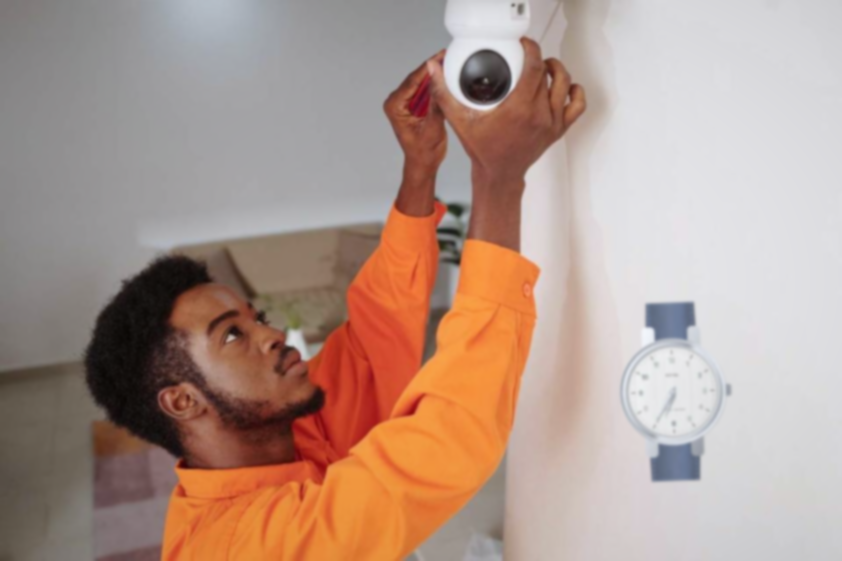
6:35
